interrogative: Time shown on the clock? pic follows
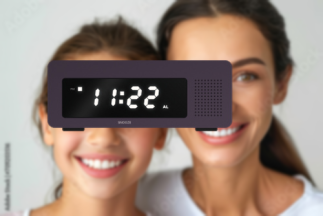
11:22
